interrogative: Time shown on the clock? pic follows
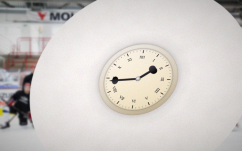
1:44
